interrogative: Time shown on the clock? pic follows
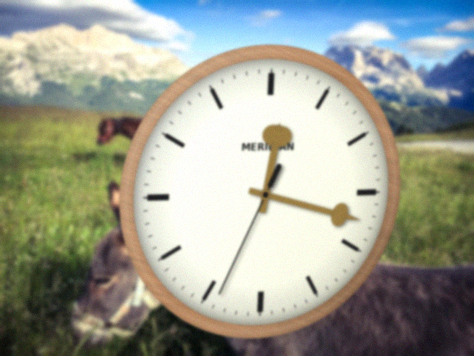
12:17:34
